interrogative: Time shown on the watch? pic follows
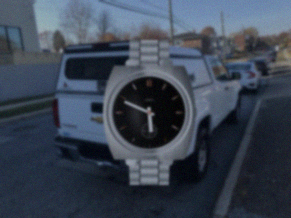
5:49
